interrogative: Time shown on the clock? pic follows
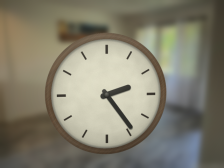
2:24
